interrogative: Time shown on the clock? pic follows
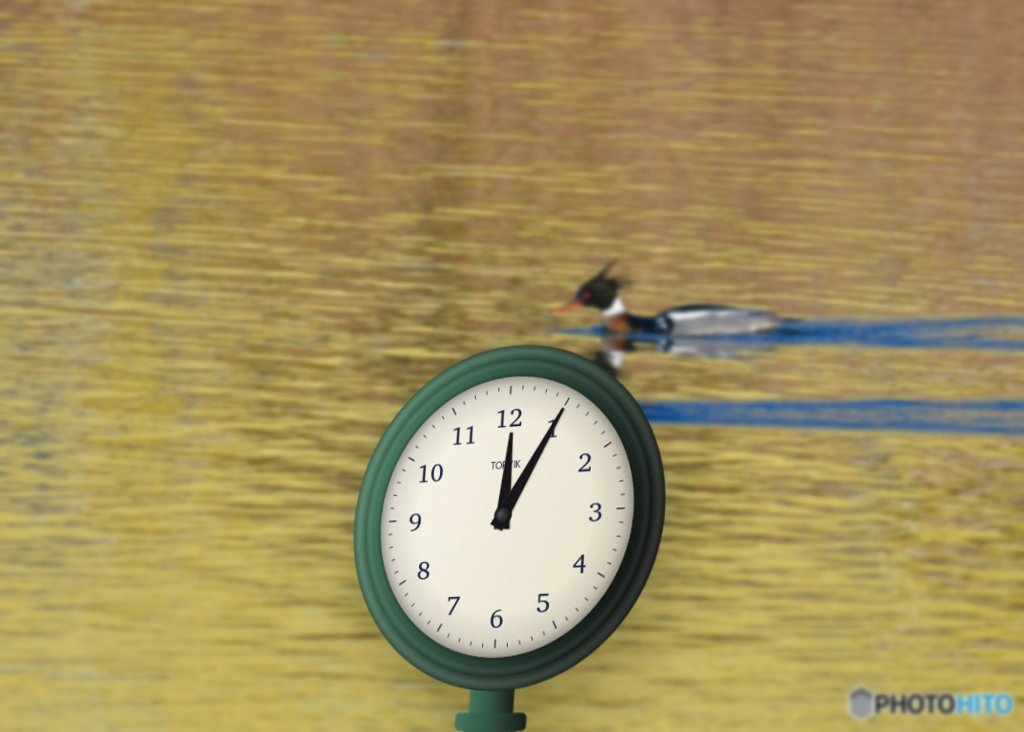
12:05
